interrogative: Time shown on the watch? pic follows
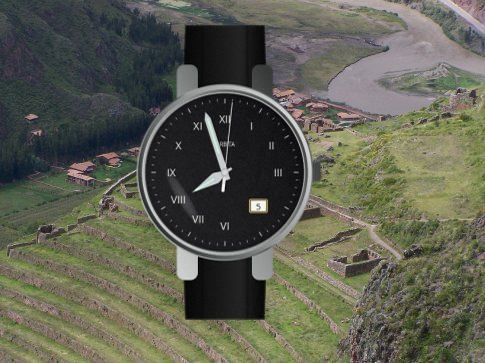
7:57:01
